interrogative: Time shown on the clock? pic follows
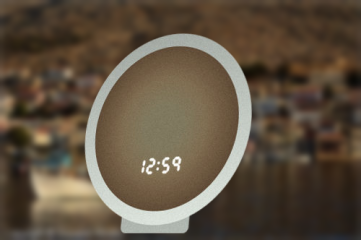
12:59
